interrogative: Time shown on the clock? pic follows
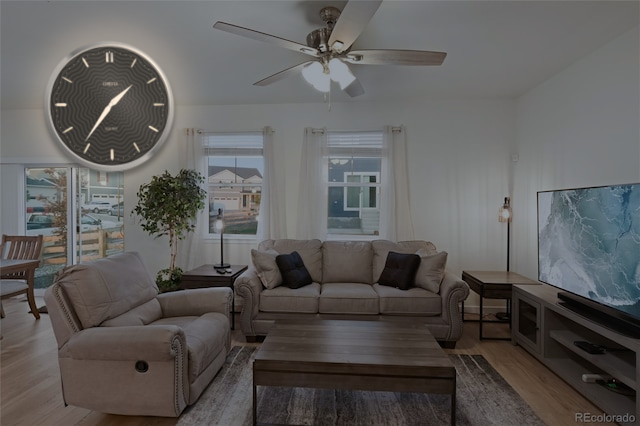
1:36
